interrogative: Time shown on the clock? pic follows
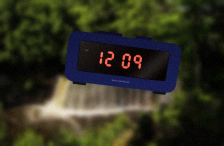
12:09
